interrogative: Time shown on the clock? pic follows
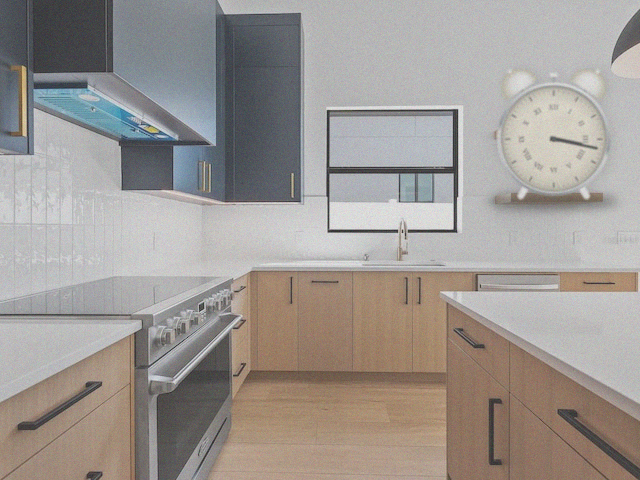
3:17
